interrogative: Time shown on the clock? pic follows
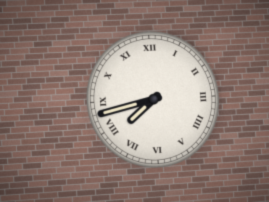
7:43
